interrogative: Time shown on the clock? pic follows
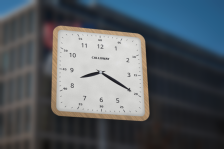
8:20
